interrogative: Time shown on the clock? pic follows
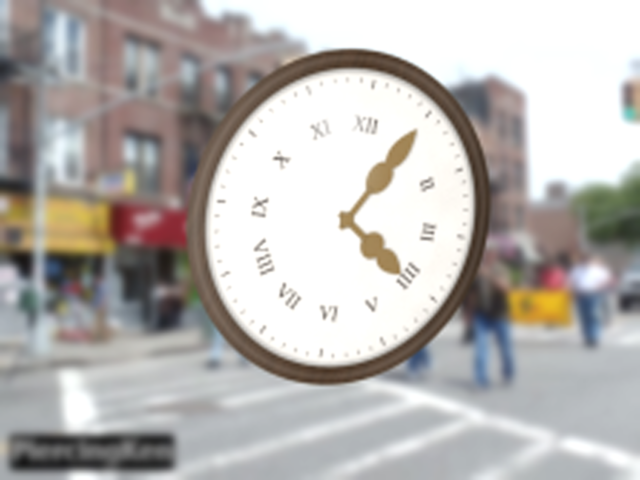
4:05
